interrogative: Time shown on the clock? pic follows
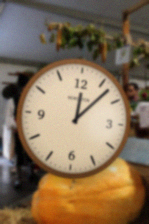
12:07
